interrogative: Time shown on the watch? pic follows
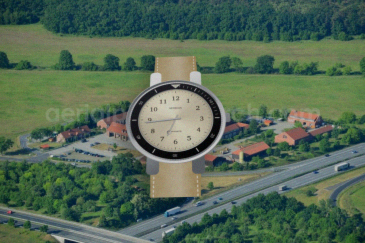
6:44
